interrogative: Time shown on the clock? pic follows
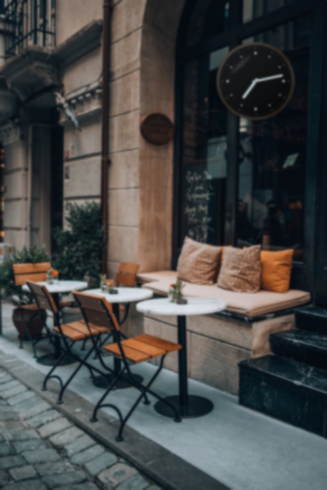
7:13
